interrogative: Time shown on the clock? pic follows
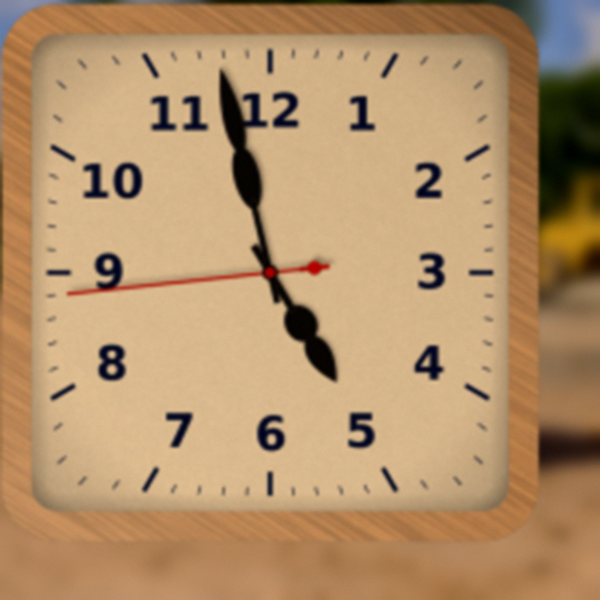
4:57:44
